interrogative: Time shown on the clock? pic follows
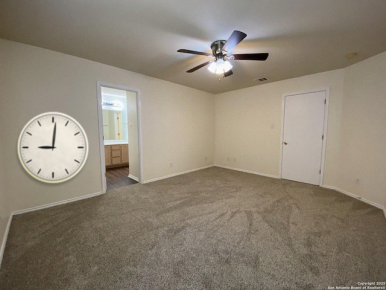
9:01
